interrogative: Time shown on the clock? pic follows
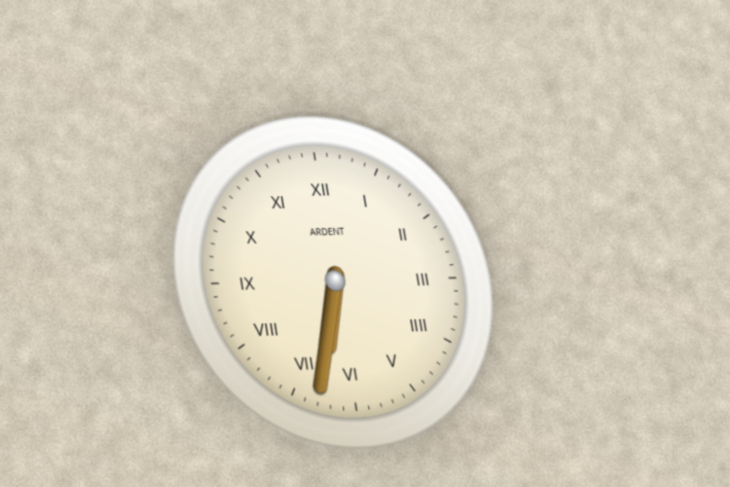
6:33
